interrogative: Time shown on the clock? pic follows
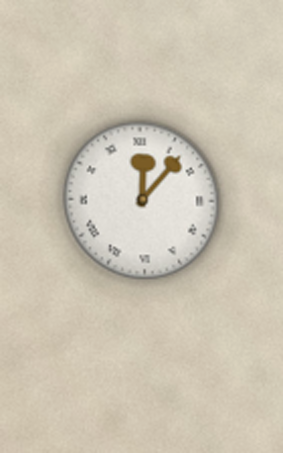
12:07
